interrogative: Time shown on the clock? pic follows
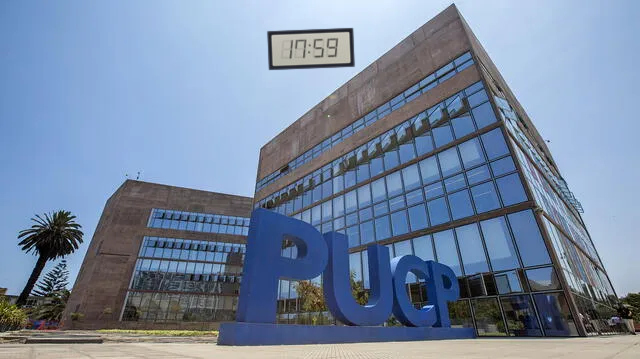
17:59
